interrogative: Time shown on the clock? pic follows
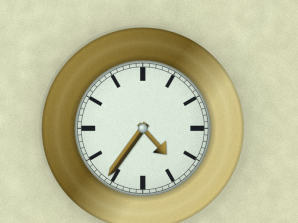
4:36
